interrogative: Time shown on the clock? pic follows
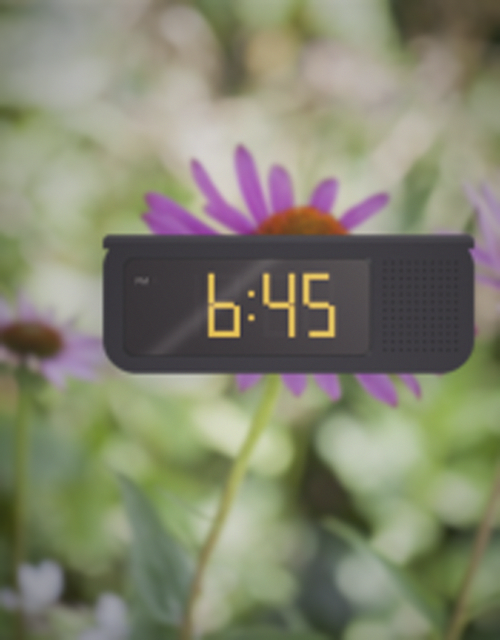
6:45
